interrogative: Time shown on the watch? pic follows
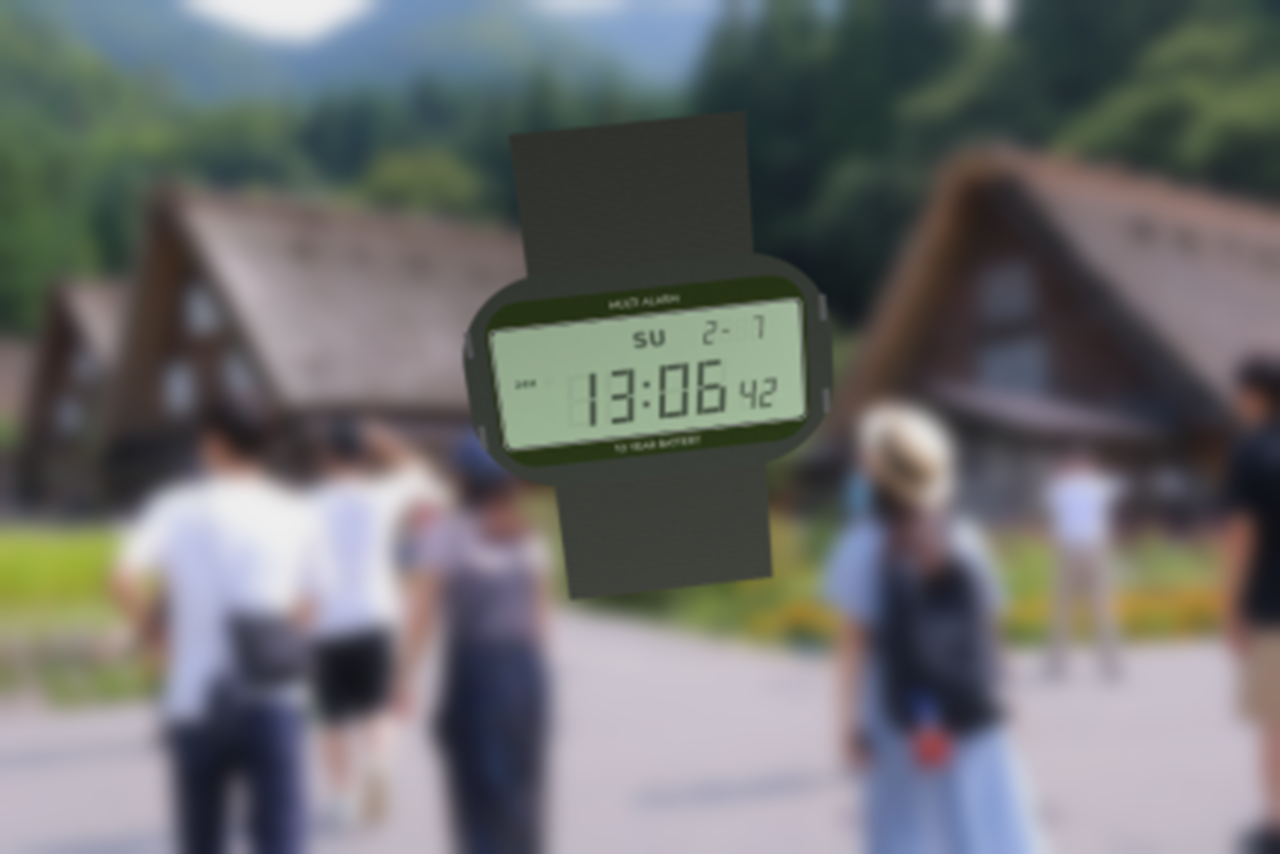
13:06:42
